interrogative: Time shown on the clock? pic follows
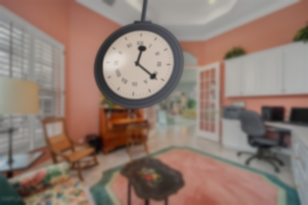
12:21
